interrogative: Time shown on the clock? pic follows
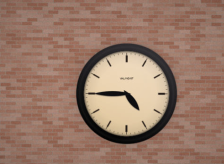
4:45
